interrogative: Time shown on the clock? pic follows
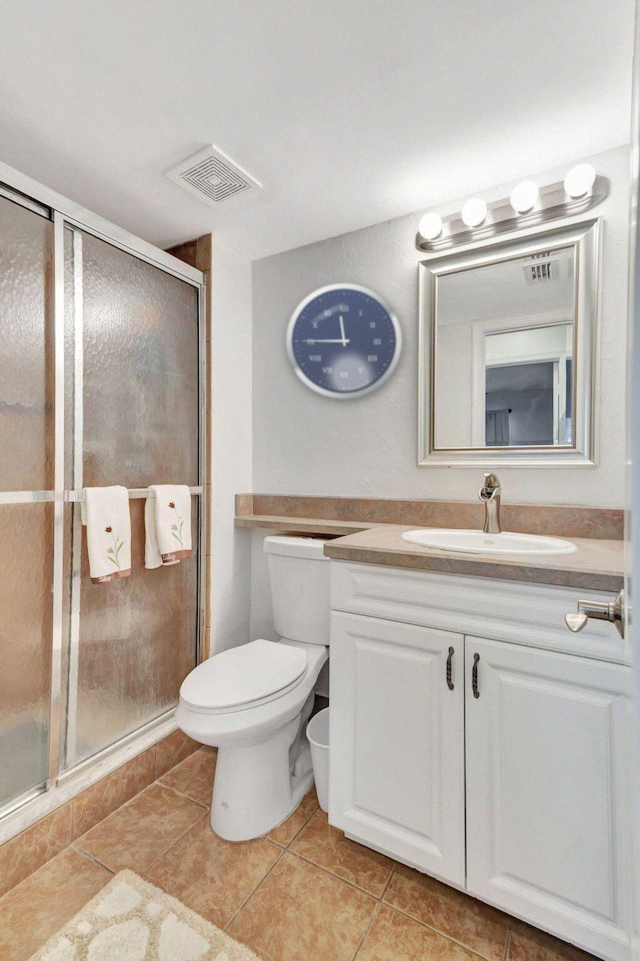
11:45
